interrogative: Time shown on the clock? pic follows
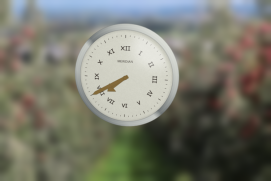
7:40
